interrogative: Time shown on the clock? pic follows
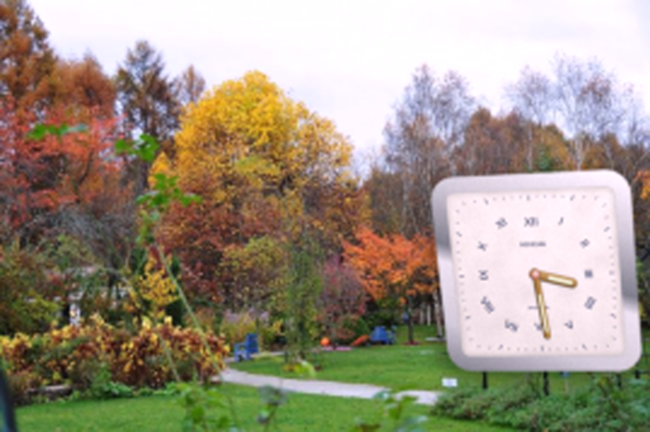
3:29
